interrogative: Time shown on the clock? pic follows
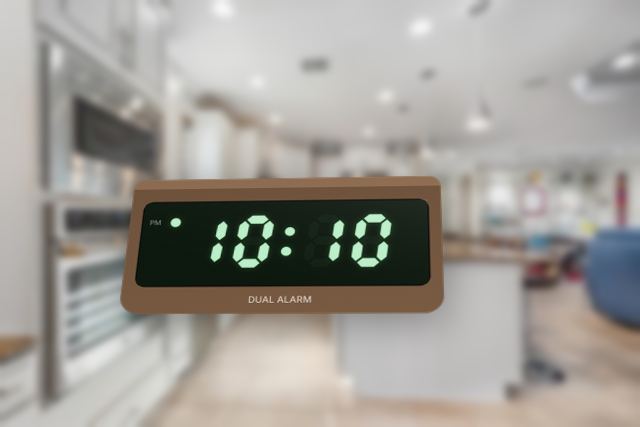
10:10
